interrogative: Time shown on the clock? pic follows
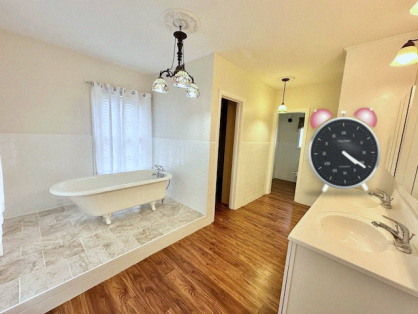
4:21
